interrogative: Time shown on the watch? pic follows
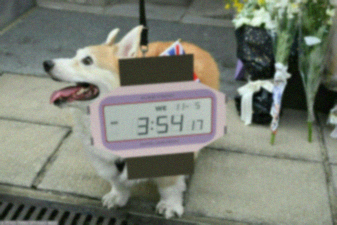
3:54:17
